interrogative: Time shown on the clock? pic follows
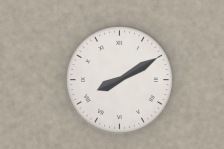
8:10
